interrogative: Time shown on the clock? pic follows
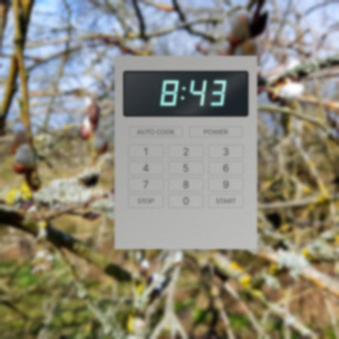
8:43
